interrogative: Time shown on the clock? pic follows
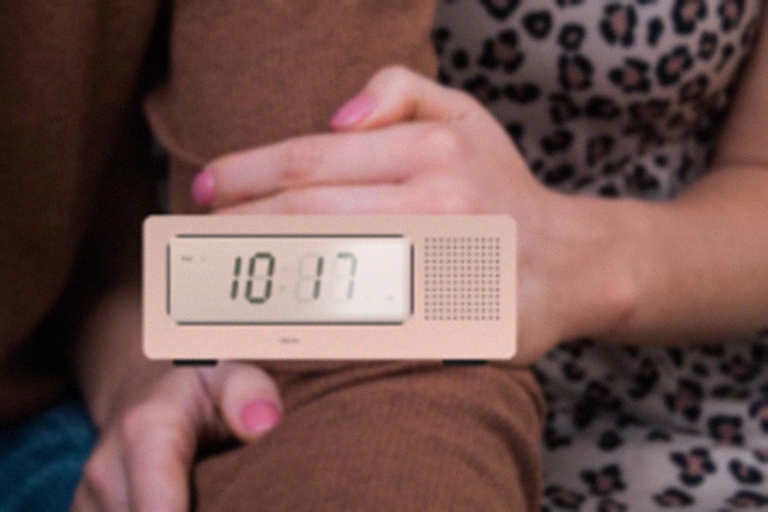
10:17
